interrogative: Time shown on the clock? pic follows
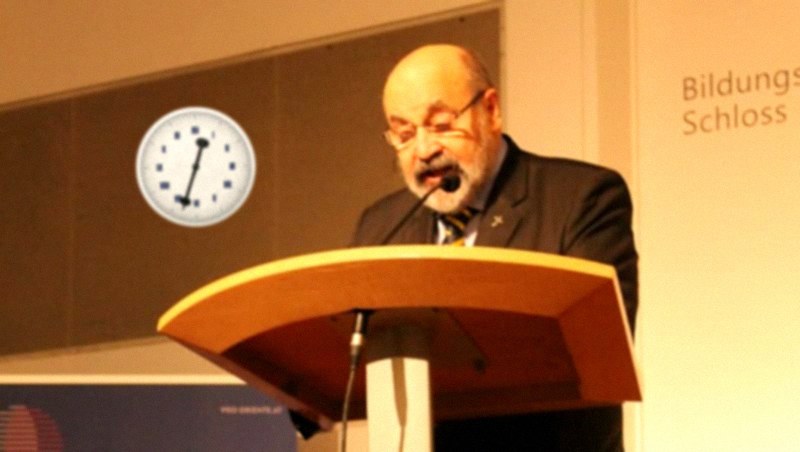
12:33
